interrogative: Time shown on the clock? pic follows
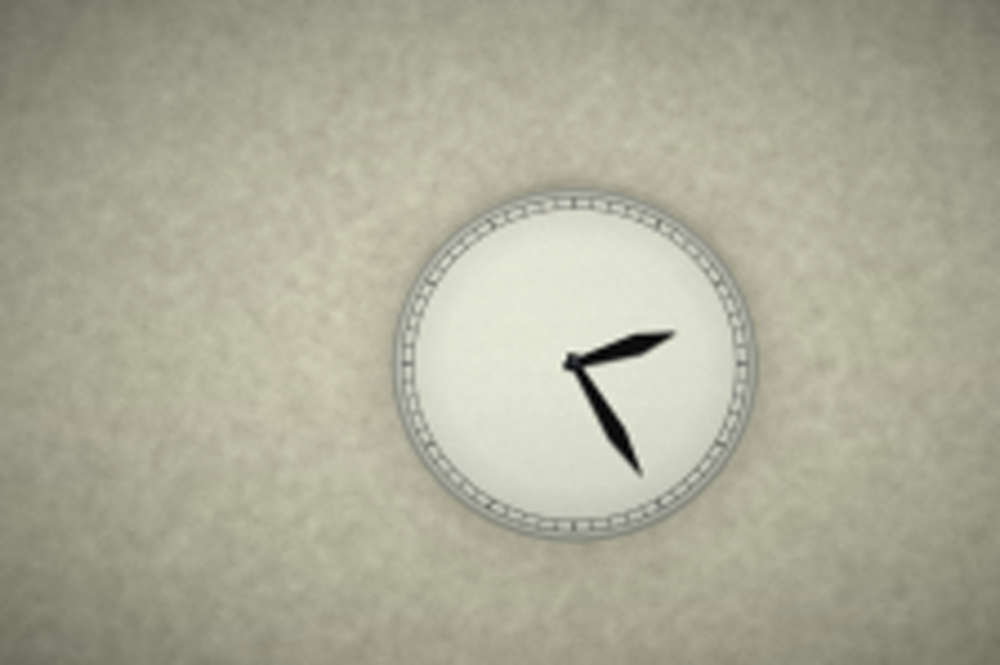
2:25
